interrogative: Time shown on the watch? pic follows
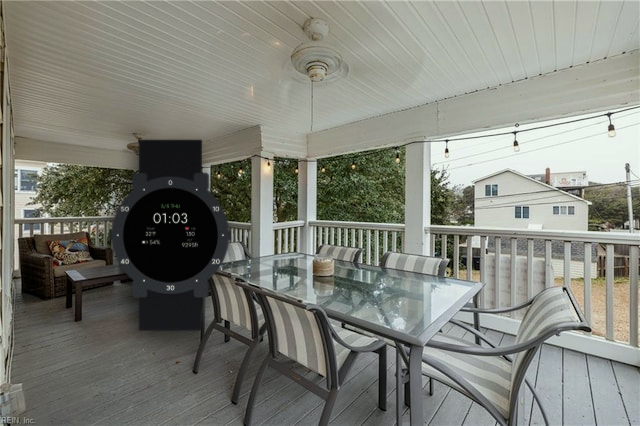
1:03
